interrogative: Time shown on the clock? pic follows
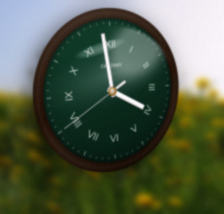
3:58:40
